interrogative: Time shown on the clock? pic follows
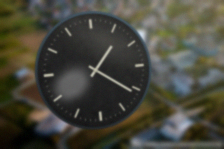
1:21
